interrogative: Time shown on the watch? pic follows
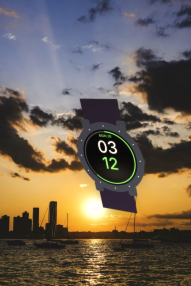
3:12
